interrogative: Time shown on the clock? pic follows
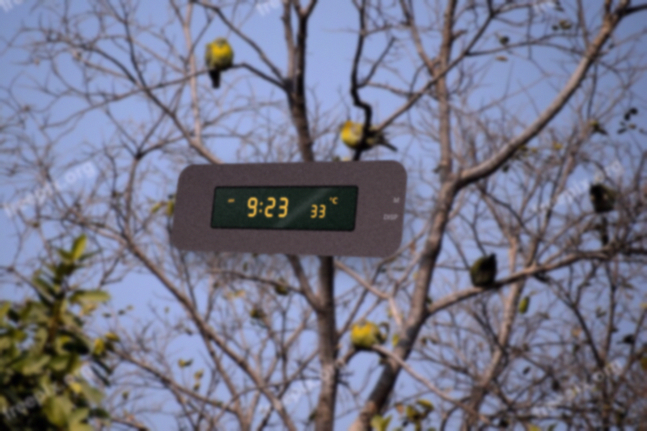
9:23
